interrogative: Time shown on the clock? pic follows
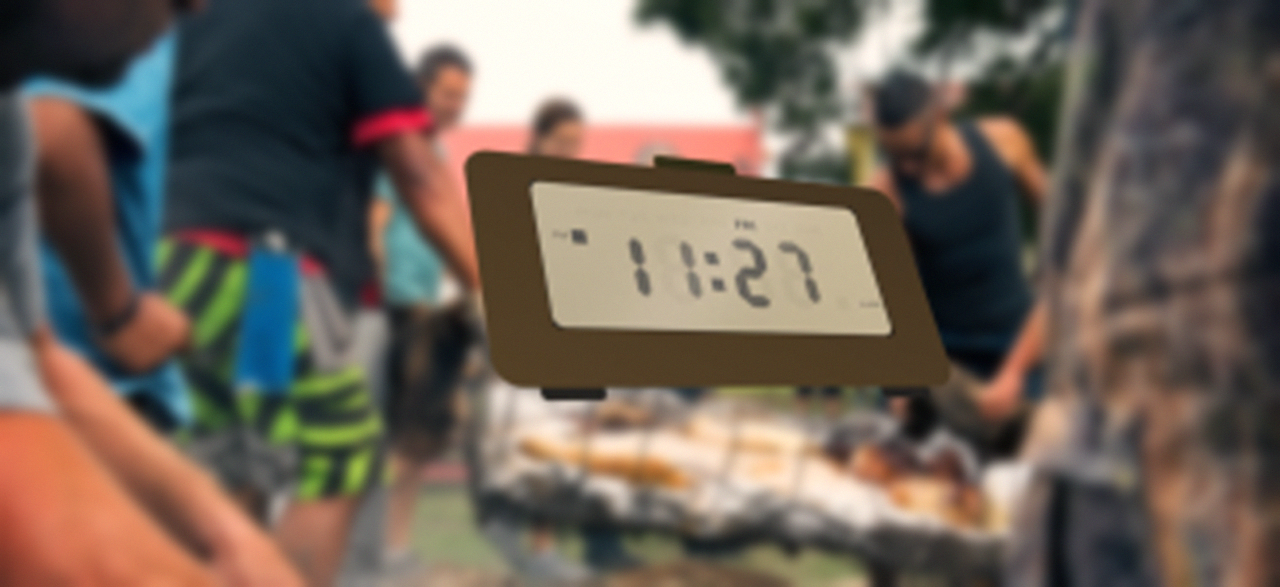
11:27
